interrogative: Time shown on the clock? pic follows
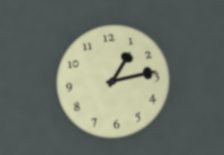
1:14
